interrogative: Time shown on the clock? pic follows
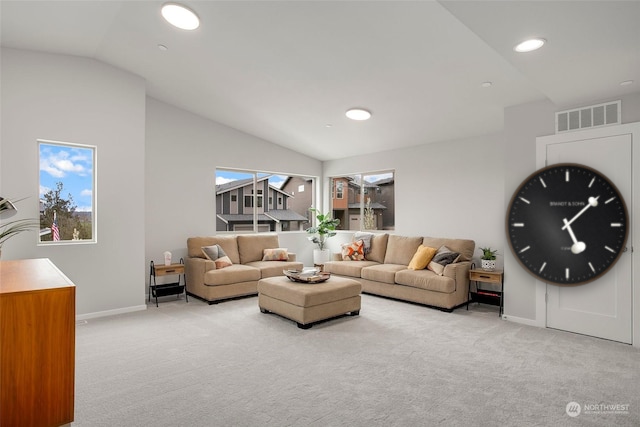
5:08
